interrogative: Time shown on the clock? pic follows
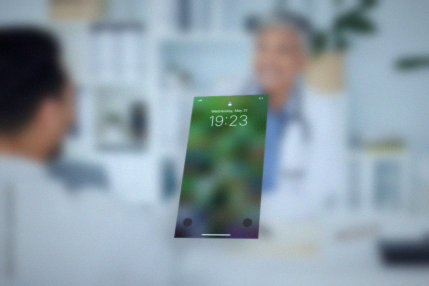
19:23
